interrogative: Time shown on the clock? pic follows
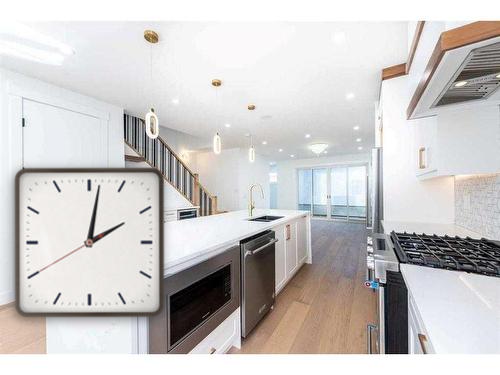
2:01:40
